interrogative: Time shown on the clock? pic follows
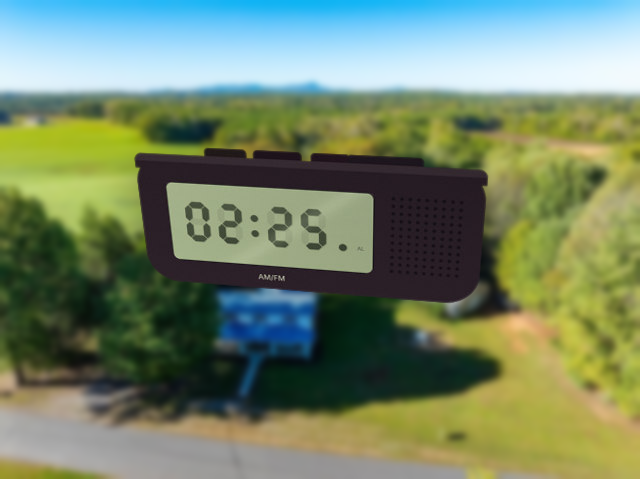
2:25
